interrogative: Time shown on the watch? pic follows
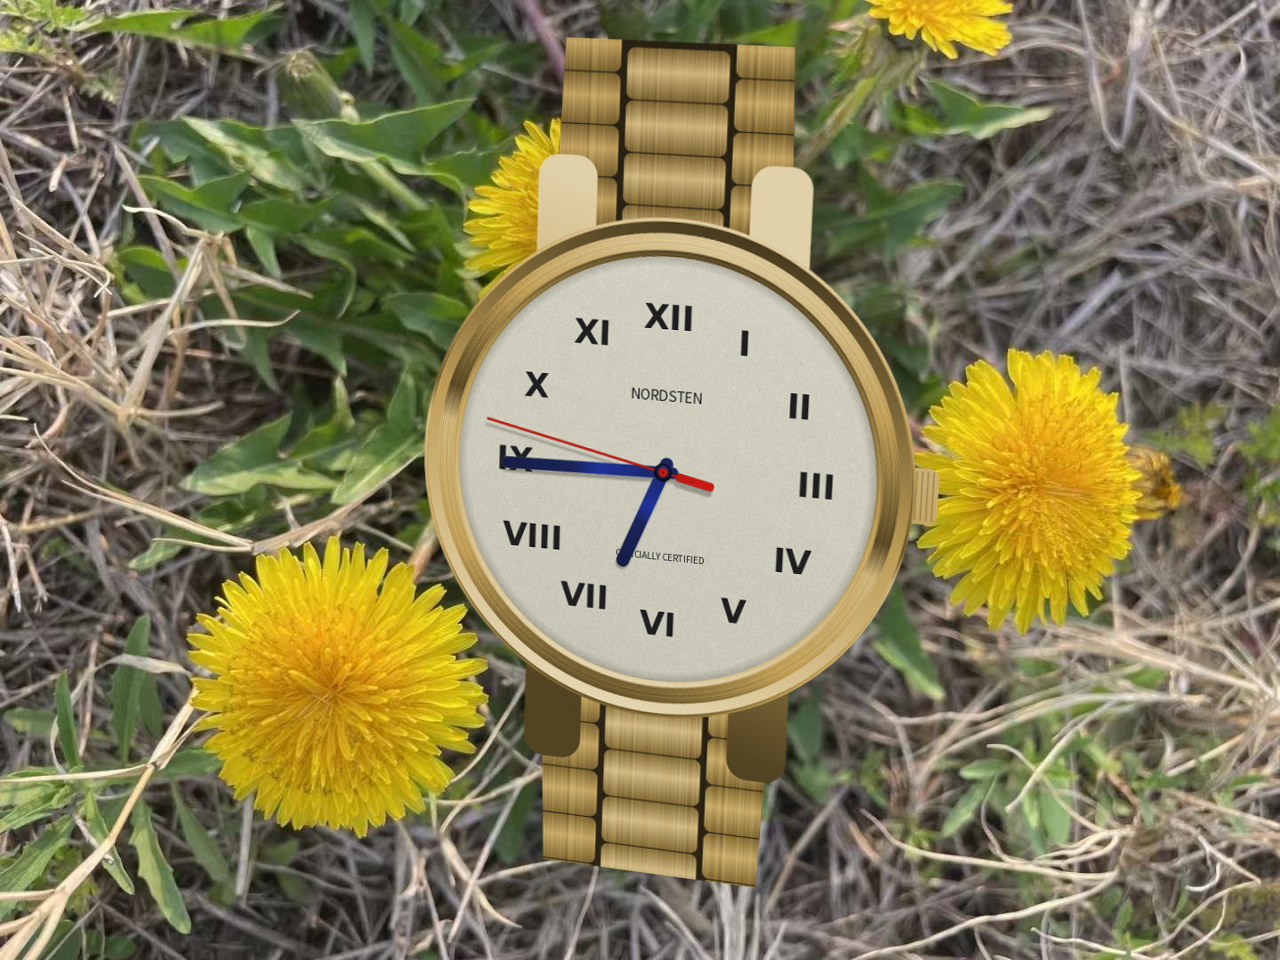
6:44:47
